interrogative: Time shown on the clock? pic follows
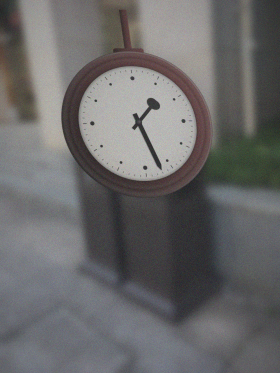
1:27
